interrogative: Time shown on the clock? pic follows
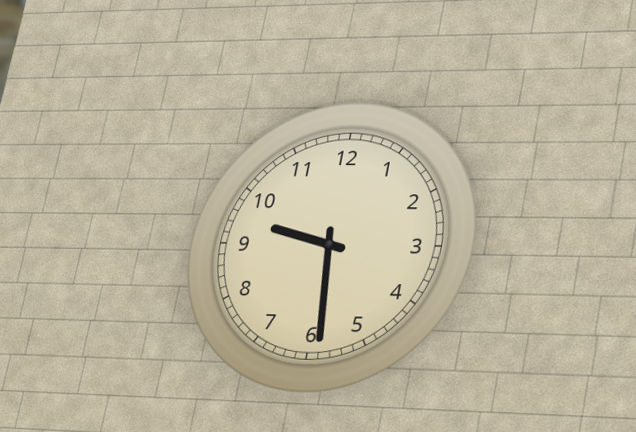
9:29
